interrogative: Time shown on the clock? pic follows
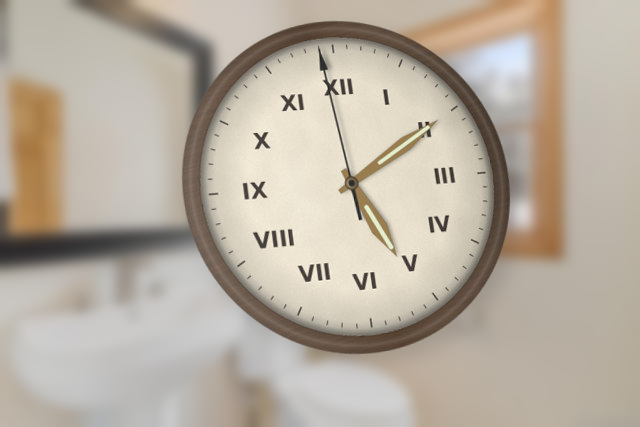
5:09:59
